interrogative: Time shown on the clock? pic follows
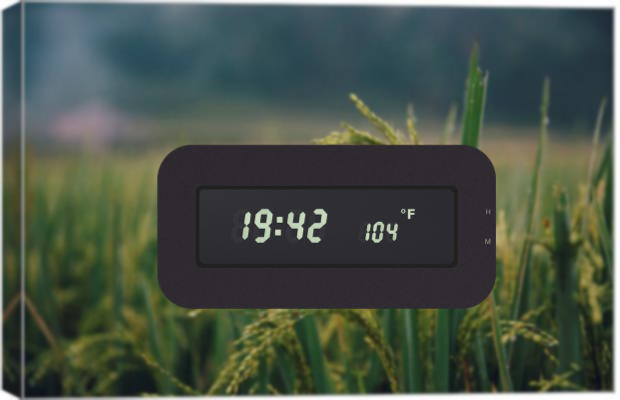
19:42
